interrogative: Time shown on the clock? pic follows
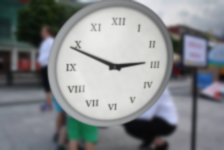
2:49
